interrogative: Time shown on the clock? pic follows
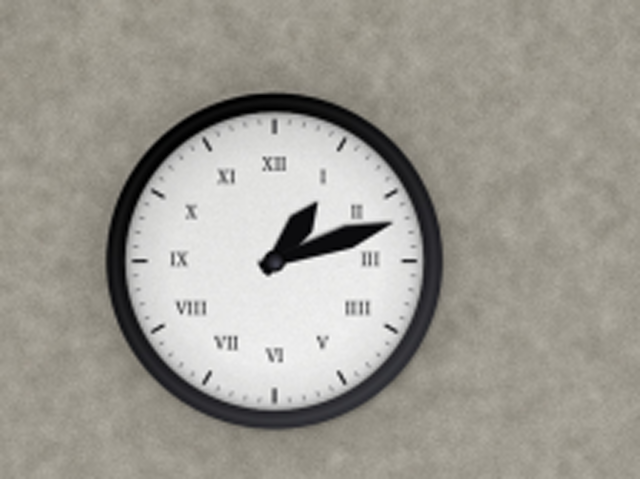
1:12
